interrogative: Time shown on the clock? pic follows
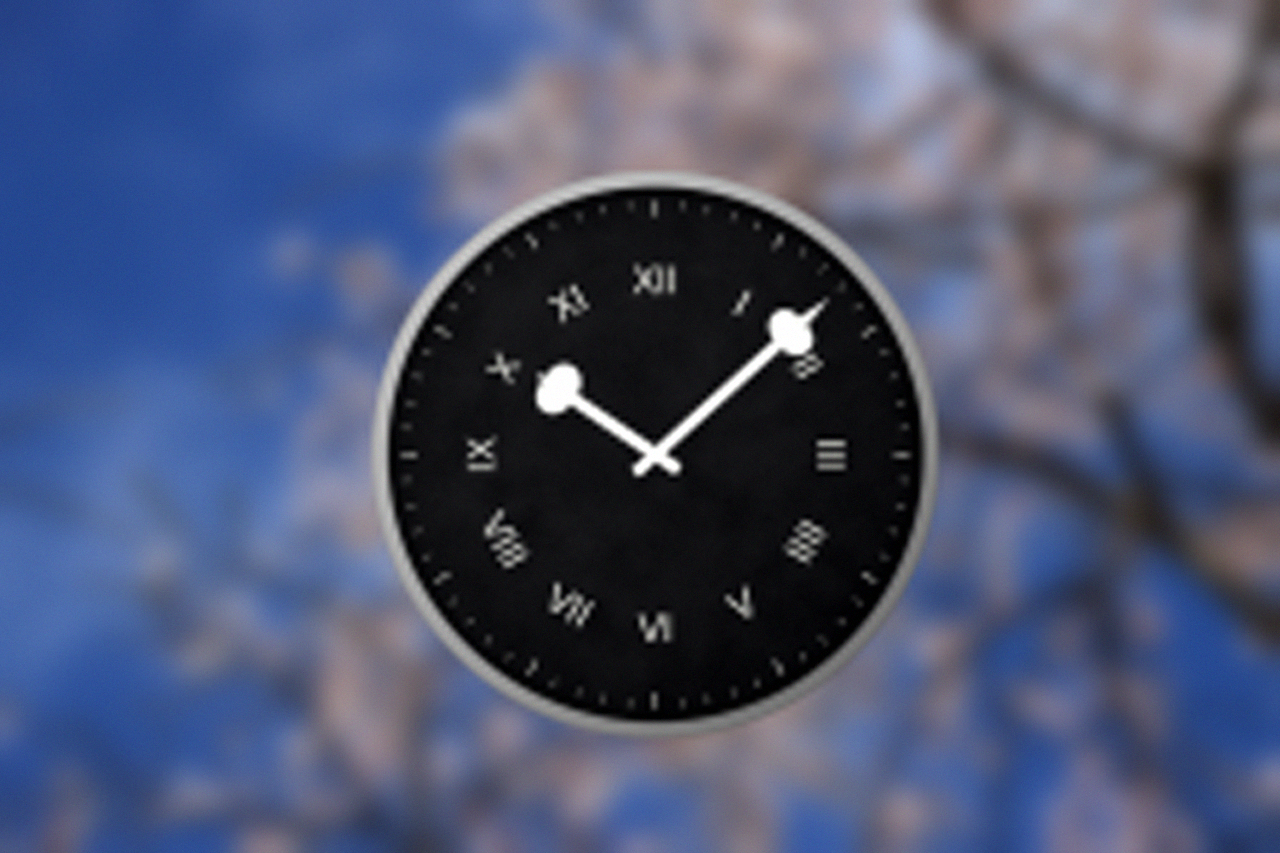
10:08
